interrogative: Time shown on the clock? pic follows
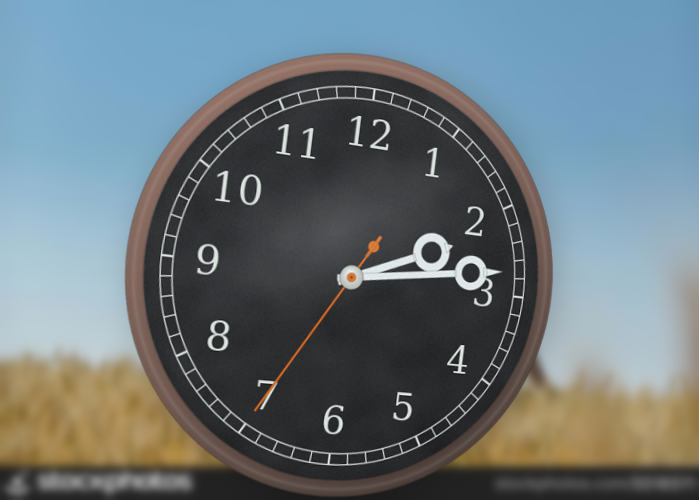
2:13:35
